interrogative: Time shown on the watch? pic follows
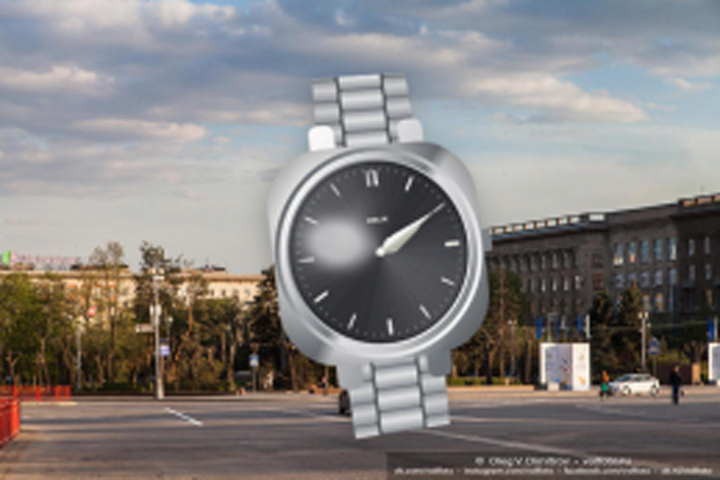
2:10
